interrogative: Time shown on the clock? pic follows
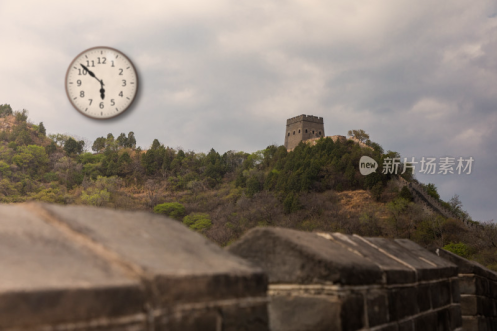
5:52
